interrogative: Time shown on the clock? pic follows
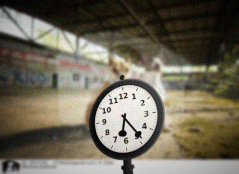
6:24
